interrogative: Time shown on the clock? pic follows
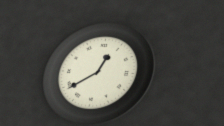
12:39
